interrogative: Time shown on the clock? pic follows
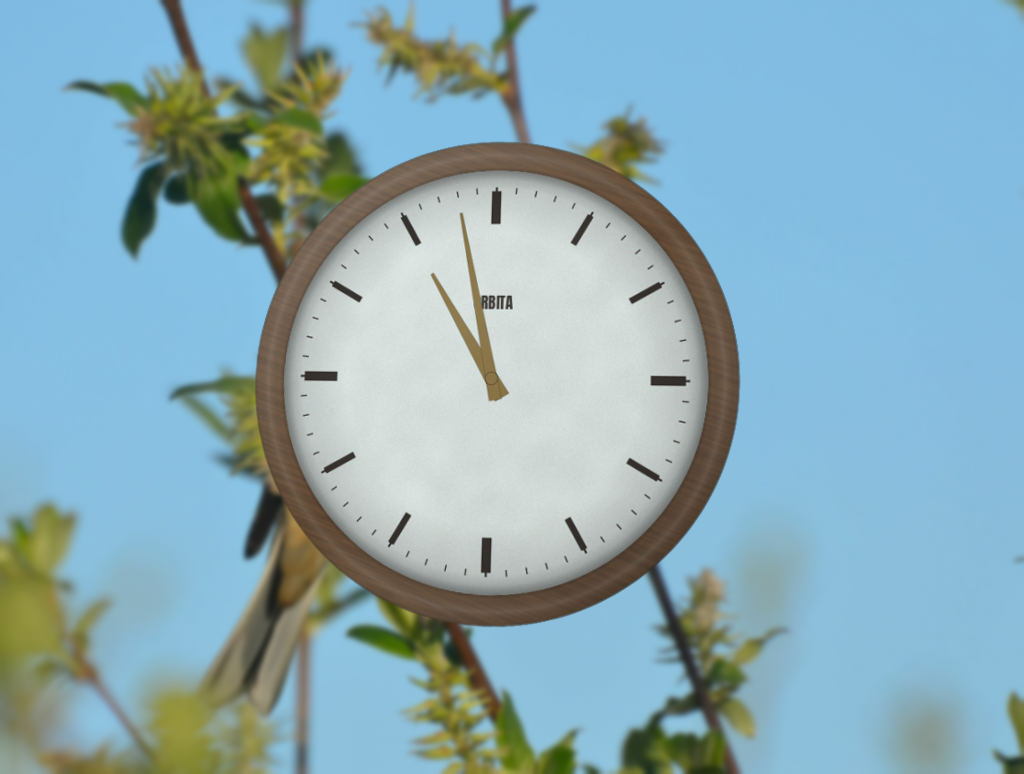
10:58
